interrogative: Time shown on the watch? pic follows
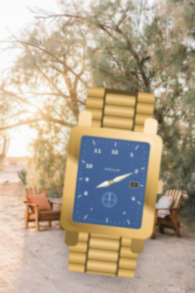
8:10
